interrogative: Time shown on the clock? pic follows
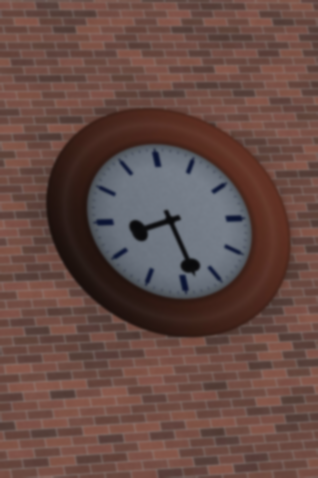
8:28
